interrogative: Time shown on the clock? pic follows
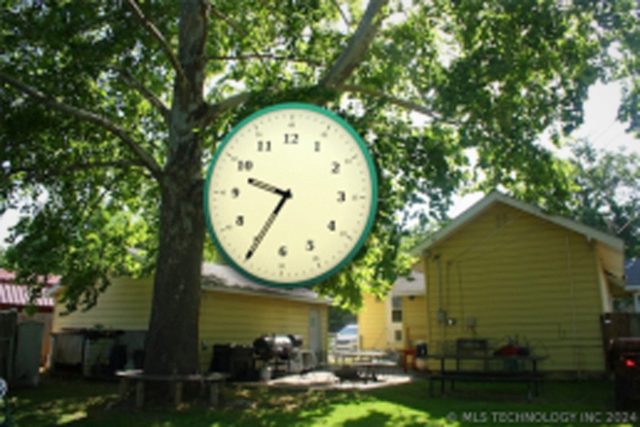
9:35
